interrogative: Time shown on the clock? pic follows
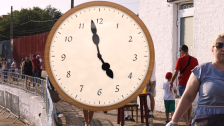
4:58
